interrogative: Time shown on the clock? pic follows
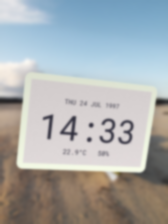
14:33
